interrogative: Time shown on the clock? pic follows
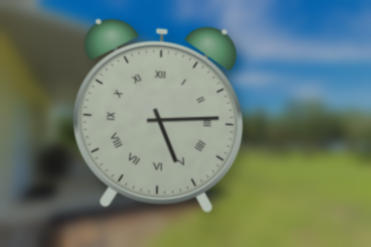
5:14
